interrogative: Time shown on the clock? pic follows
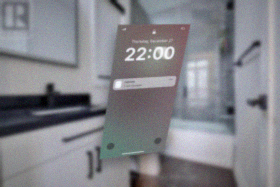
22:00
